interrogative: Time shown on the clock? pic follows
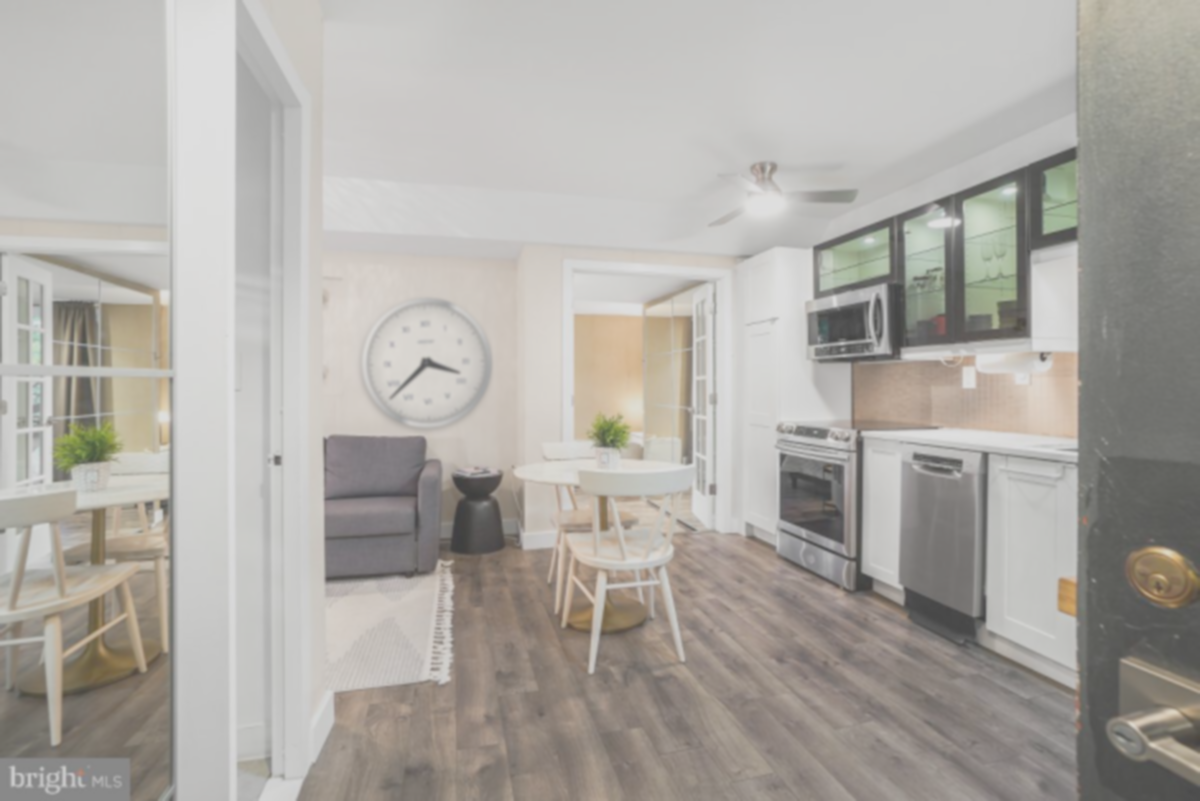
3:38
